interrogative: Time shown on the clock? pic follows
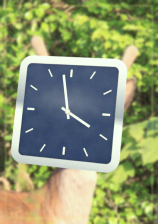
3:58
